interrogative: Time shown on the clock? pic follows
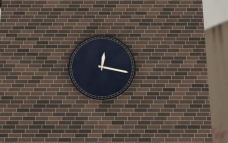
12:17
